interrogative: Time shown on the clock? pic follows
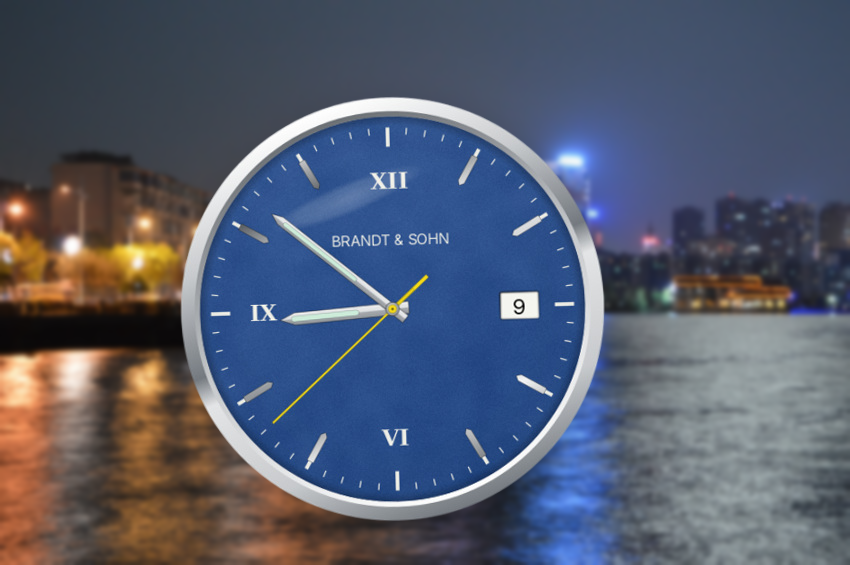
8:51:38
